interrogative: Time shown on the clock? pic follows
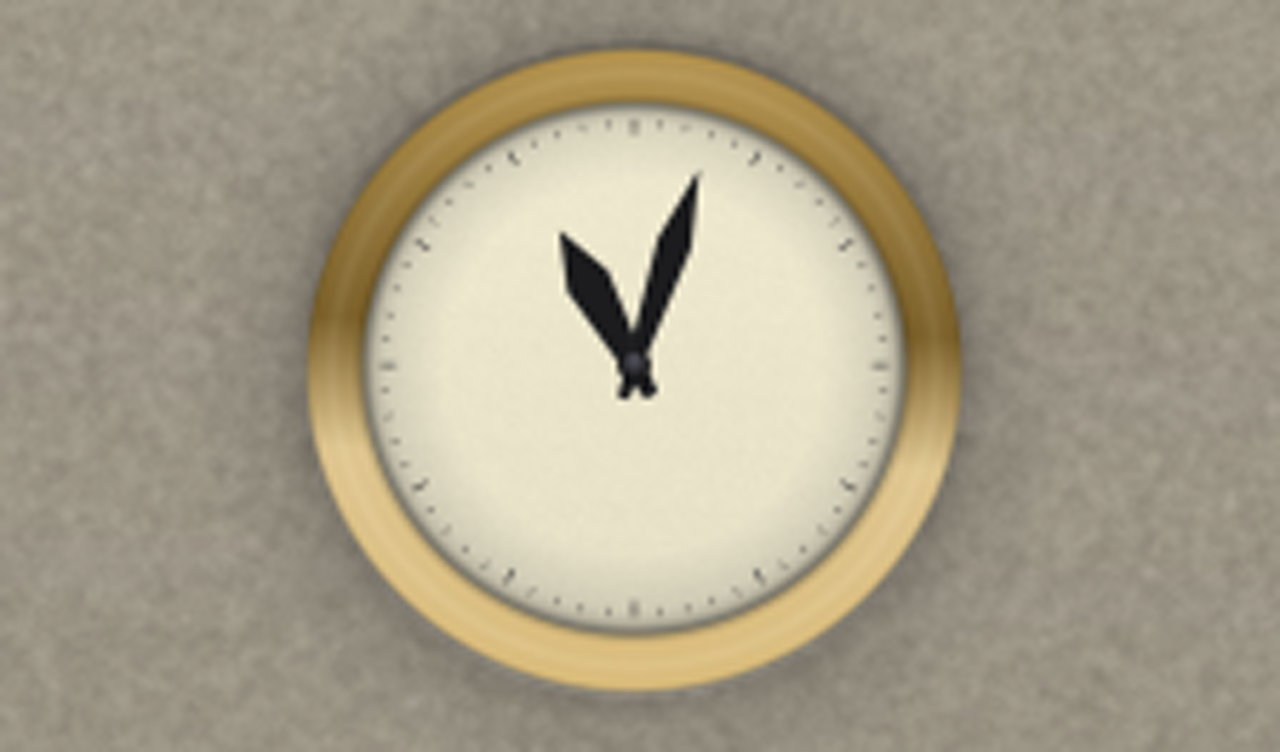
11:03
